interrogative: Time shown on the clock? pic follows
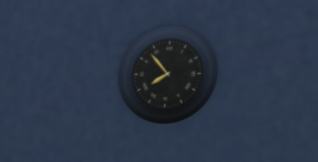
7:53
